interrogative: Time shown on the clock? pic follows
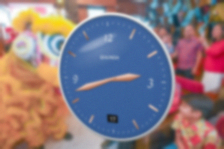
2:42
